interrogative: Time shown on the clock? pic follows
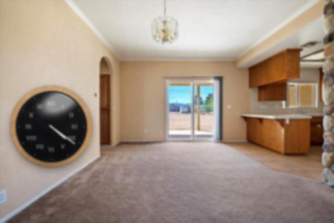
4:21
